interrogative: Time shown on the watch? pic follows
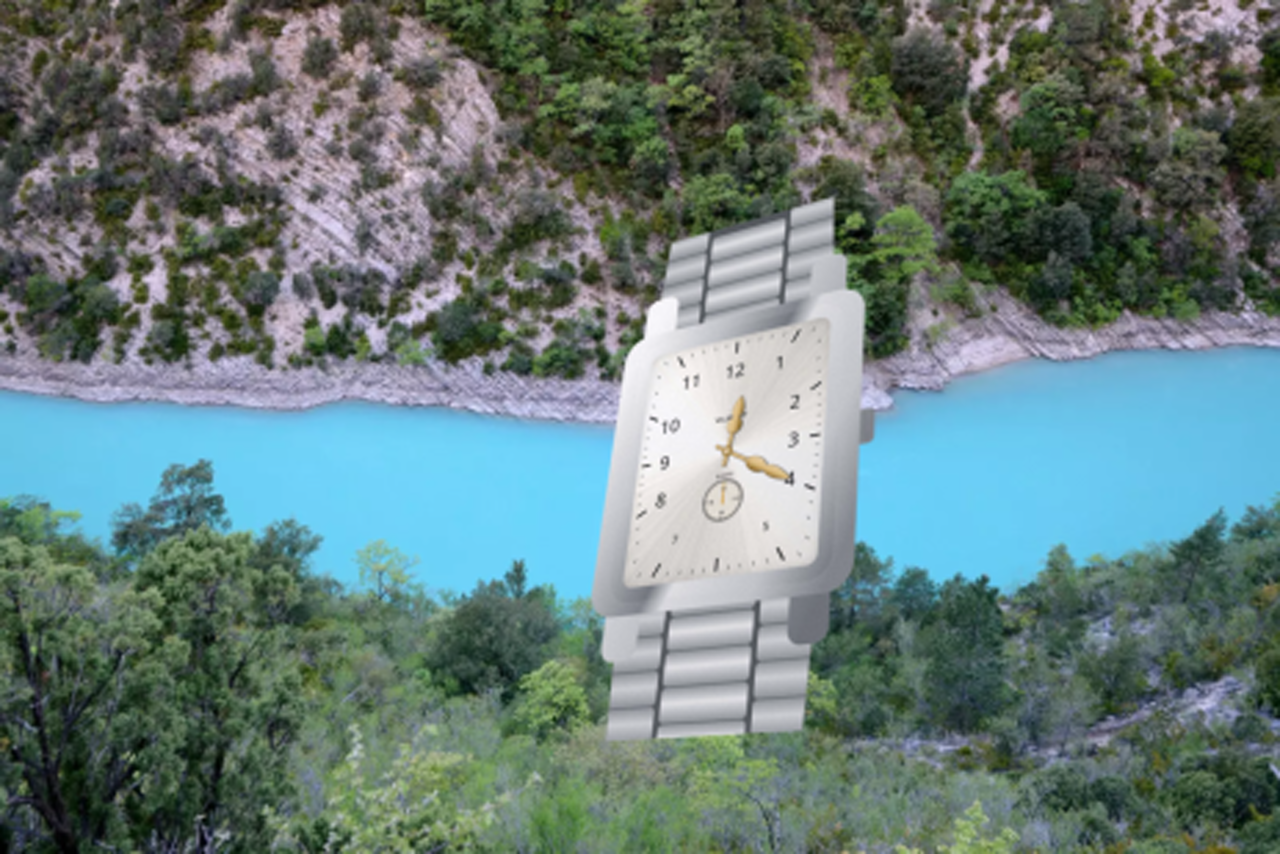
12:20
